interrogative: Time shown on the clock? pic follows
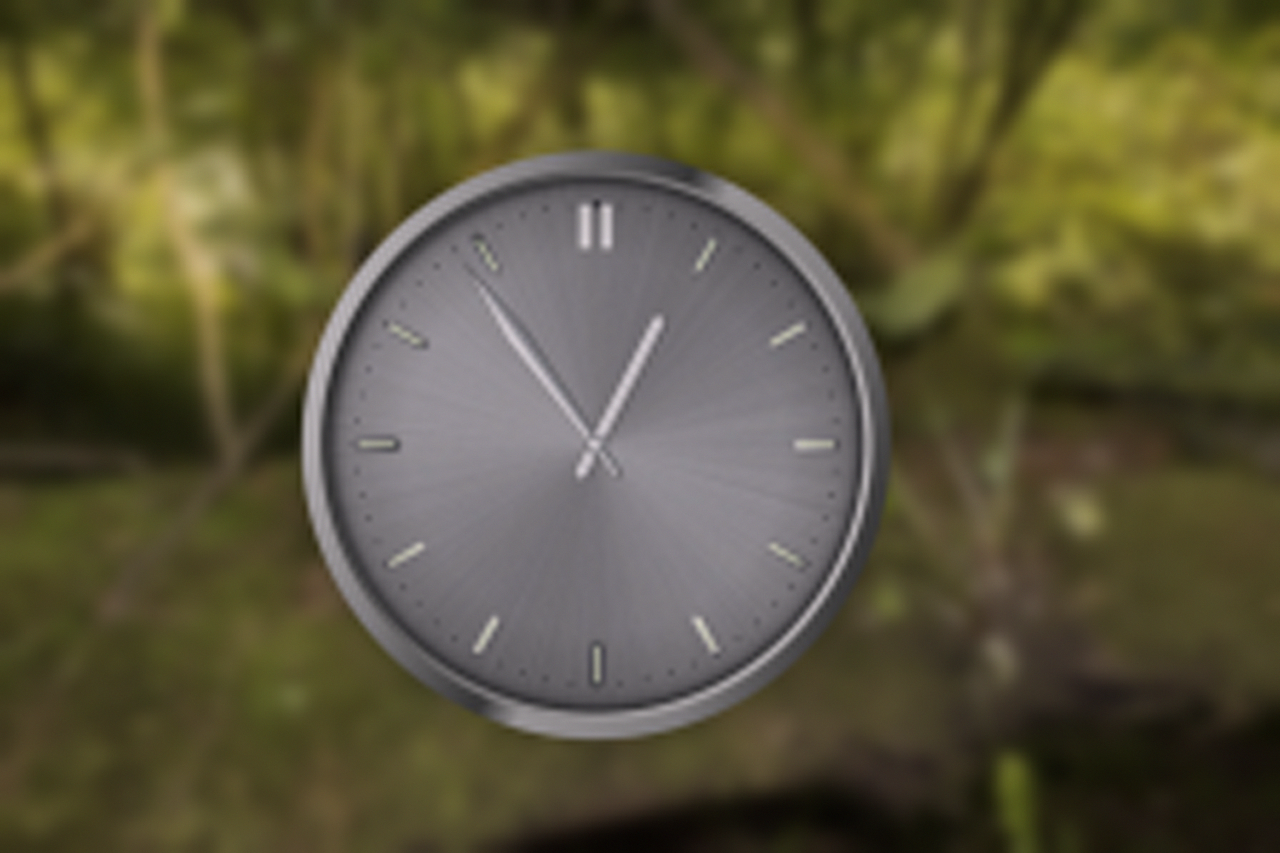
12:54
